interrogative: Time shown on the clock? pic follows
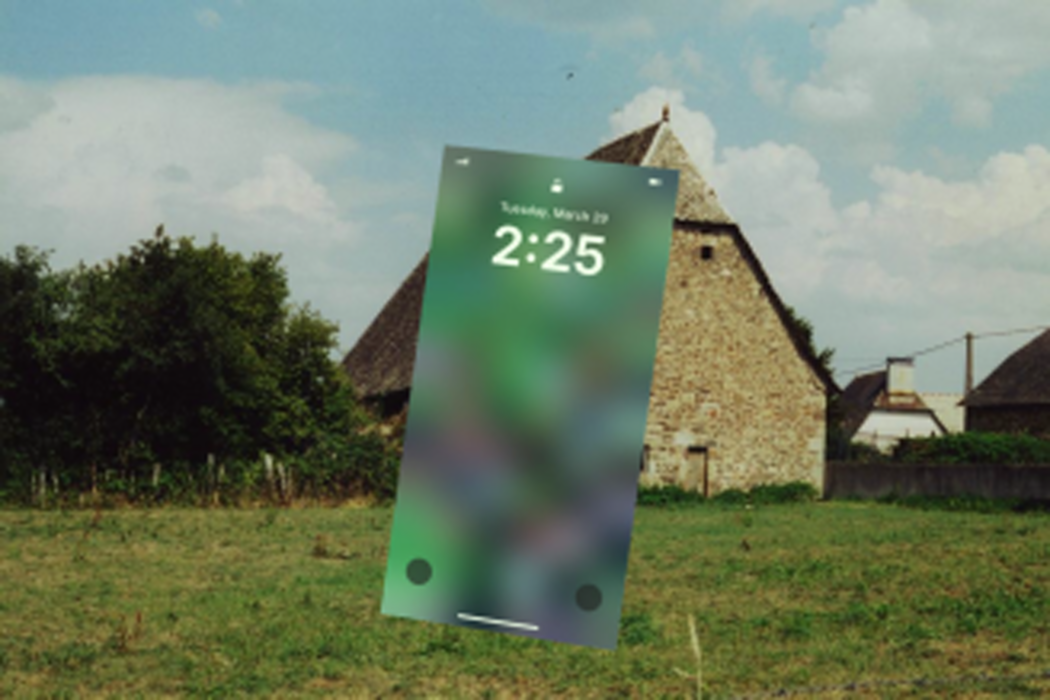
2:25
